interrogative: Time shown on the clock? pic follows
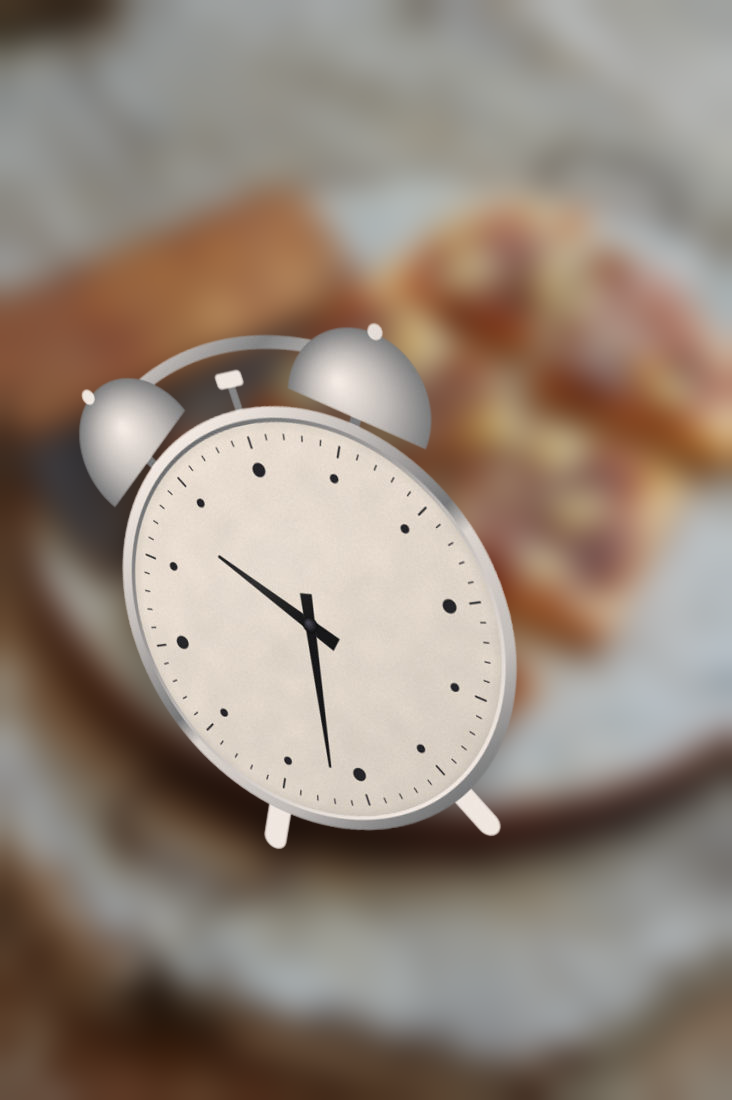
10:32
